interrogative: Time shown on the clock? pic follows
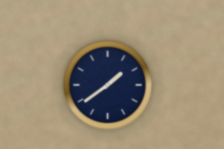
1:39
